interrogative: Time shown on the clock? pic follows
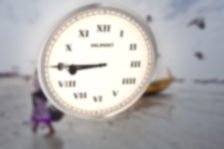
8:45
